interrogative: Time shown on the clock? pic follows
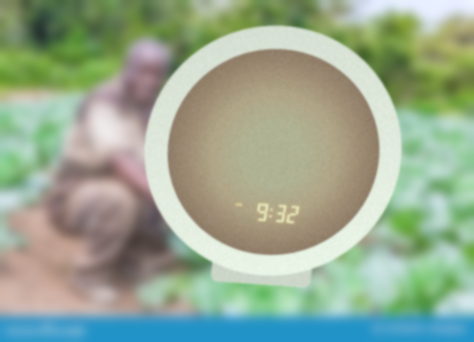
9:32
